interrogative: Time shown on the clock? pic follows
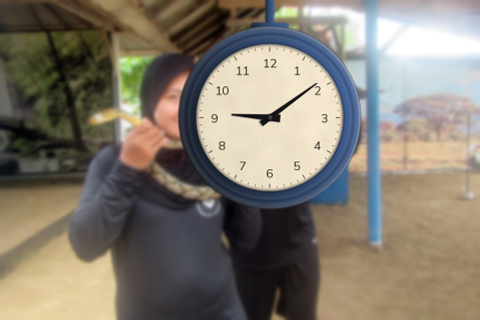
9:09
